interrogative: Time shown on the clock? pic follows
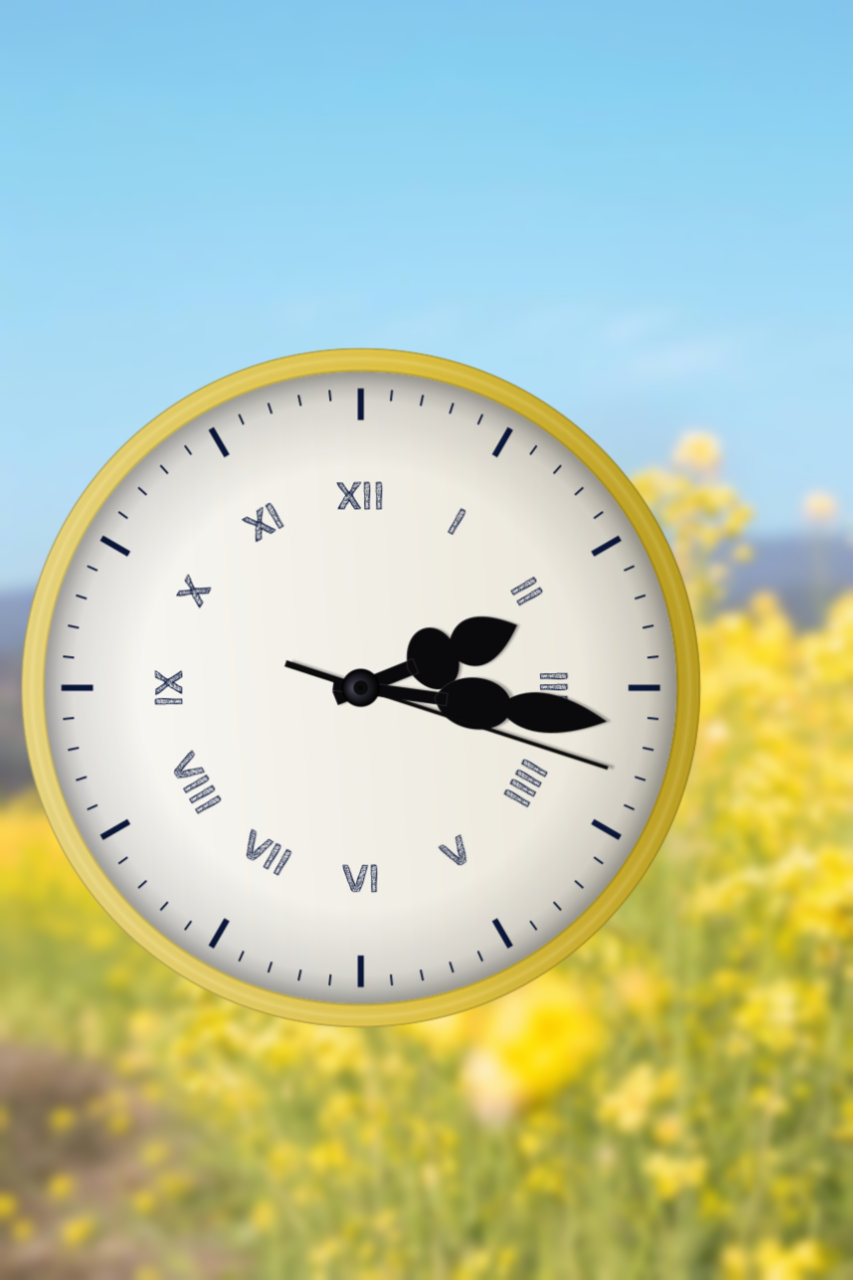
2:16:18
